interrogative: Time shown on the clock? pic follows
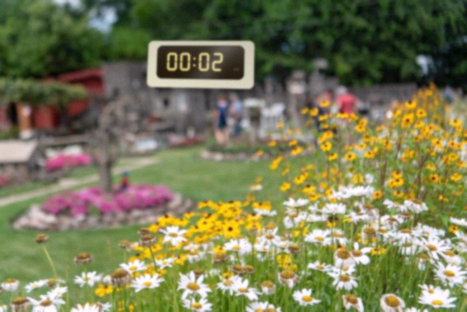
0:02
